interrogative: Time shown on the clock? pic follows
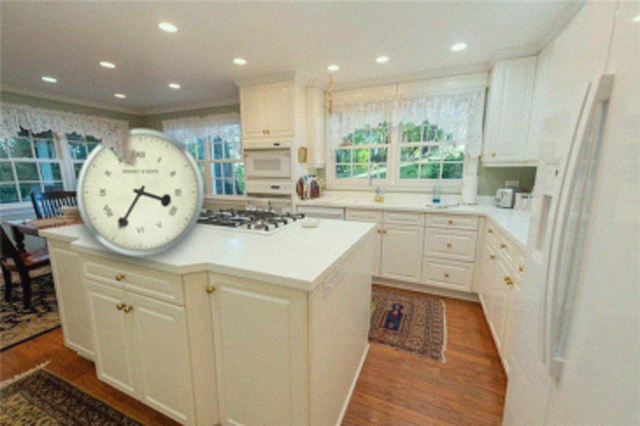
3:35
